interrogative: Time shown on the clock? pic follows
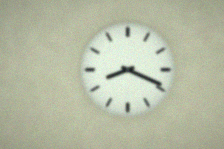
8:19
